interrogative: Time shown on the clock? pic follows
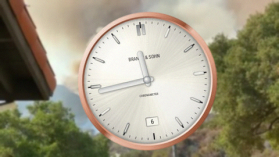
11:44
